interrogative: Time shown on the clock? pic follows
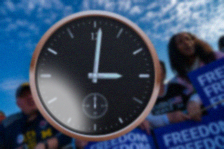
3:01
